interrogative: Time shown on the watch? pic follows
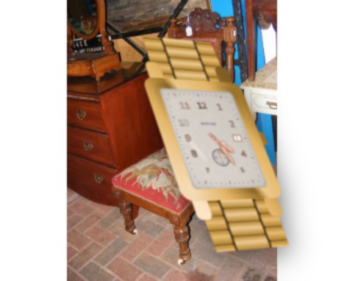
4:26
